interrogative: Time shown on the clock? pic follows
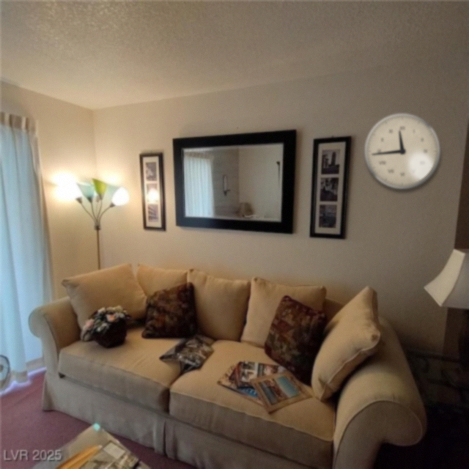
11:44
